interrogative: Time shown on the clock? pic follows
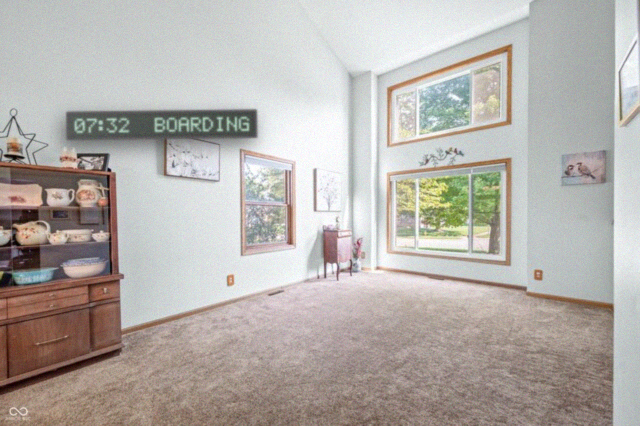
7:32
